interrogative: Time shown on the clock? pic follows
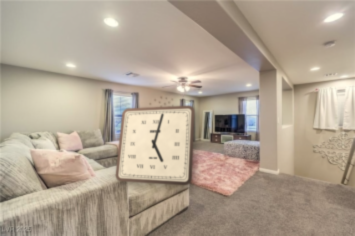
5:02
